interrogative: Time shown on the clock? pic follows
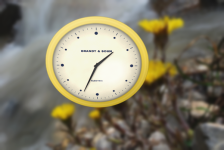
1:34
